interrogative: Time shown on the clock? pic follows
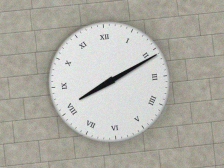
8:11
